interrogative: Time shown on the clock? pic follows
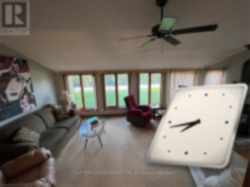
7:43
